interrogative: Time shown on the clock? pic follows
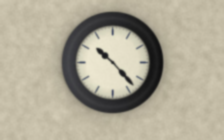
10:23
